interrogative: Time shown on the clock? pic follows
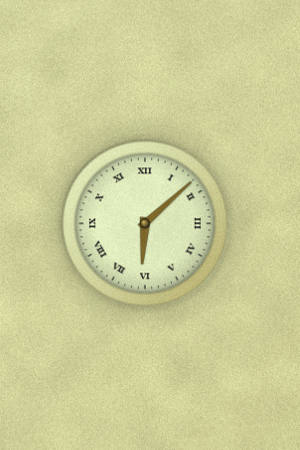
6:08
